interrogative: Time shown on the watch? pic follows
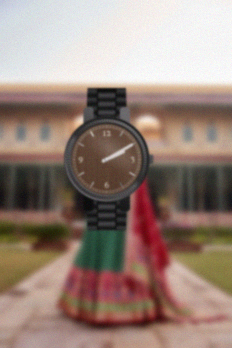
2:10
